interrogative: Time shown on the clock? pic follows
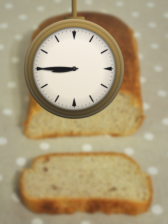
8:45
